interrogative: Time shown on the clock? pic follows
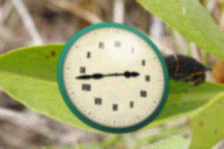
2:43
